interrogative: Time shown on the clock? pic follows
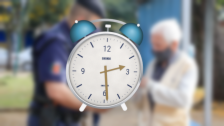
2:29
